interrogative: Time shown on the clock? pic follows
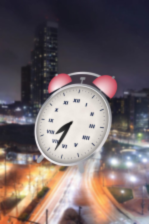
7:33
